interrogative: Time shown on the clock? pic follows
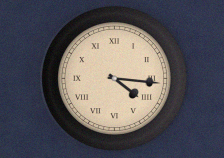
4:16
